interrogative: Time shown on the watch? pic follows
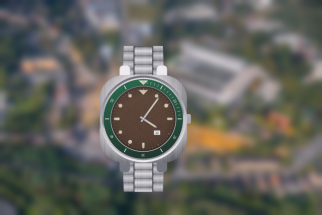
4:06
